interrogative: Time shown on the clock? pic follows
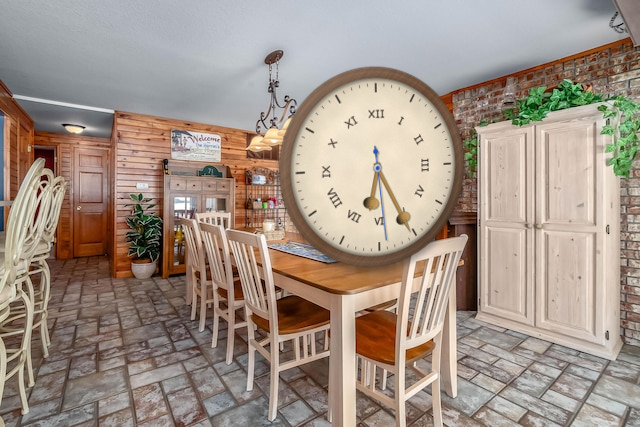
6:25:29
